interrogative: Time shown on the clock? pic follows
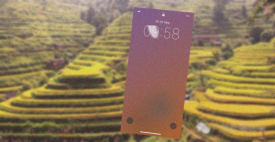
9:58
